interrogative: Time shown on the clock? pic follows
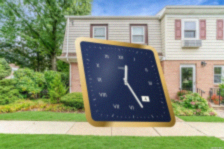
12:26
